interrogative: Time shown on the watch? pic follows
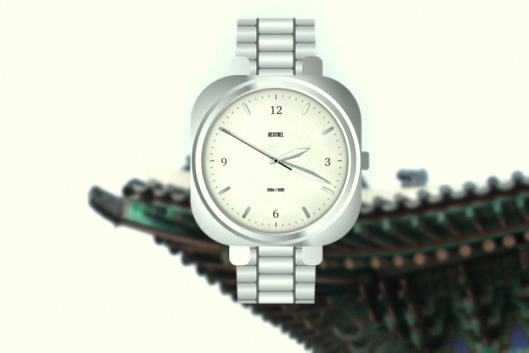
2:18:50
